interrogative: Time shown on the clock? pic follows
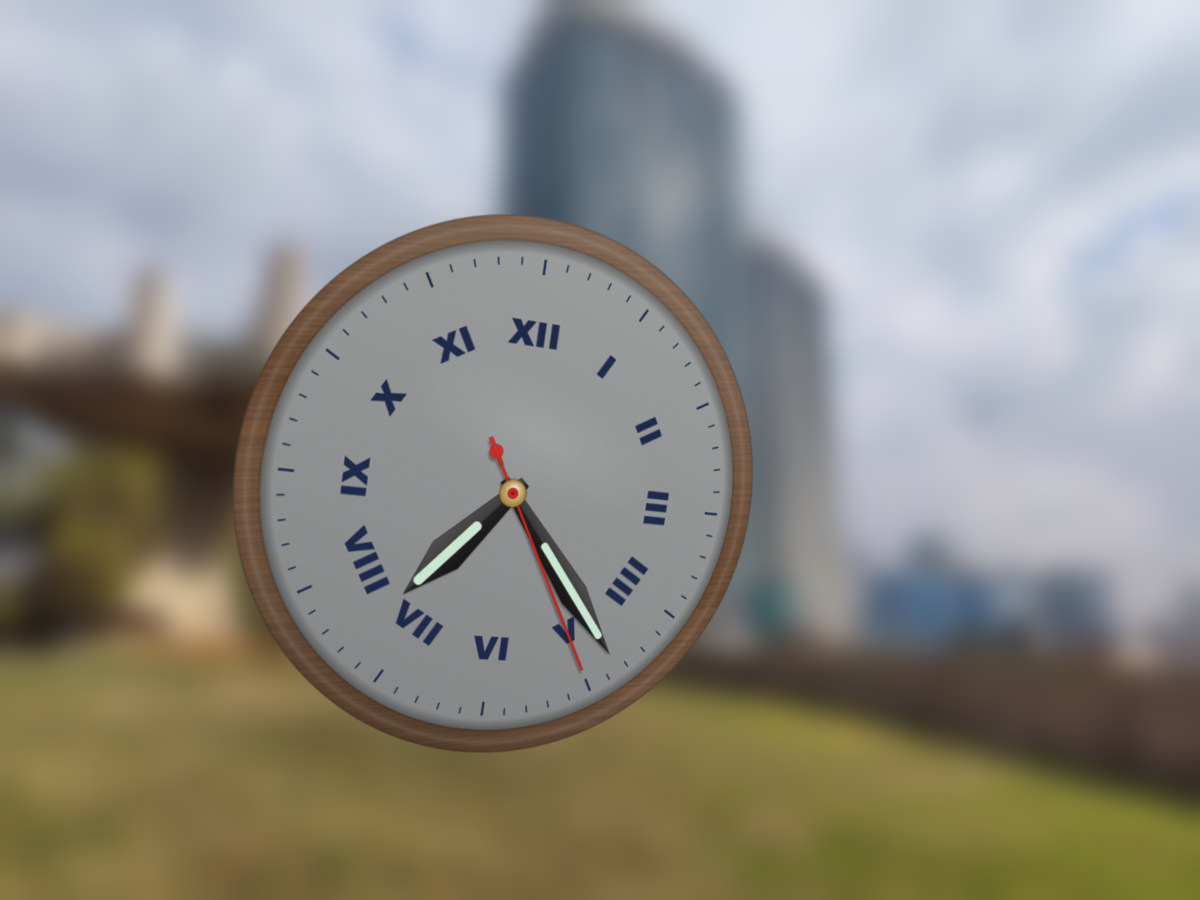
7:23:25
